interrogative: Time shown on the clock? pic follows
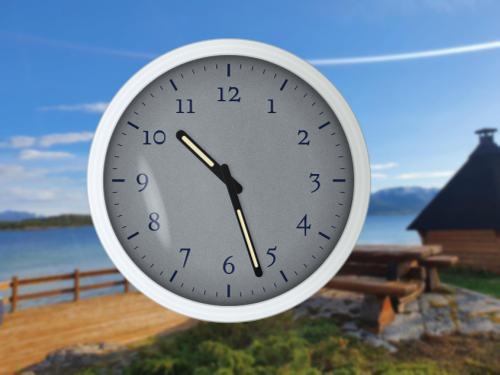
10:27
